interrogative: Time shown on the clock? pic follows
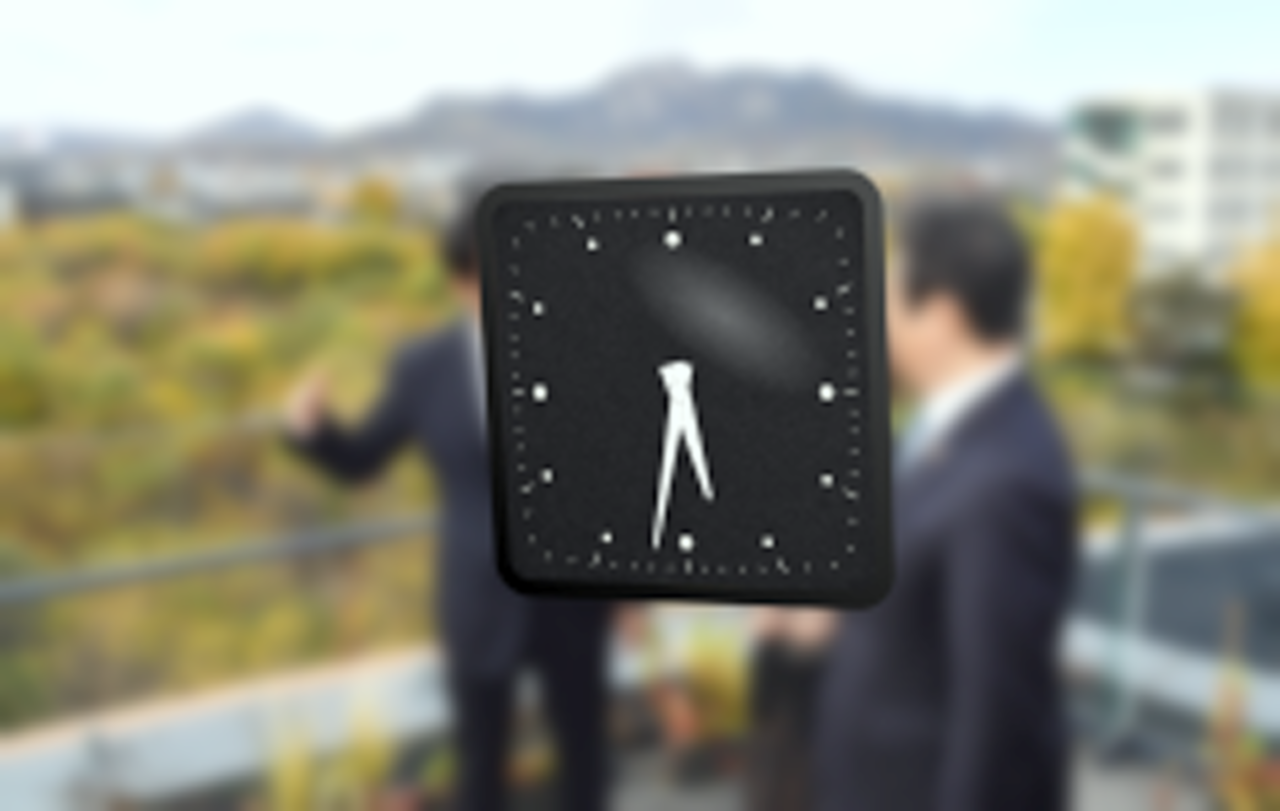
5:32
